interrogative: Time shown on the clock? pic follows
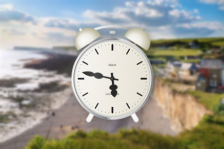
5:47
